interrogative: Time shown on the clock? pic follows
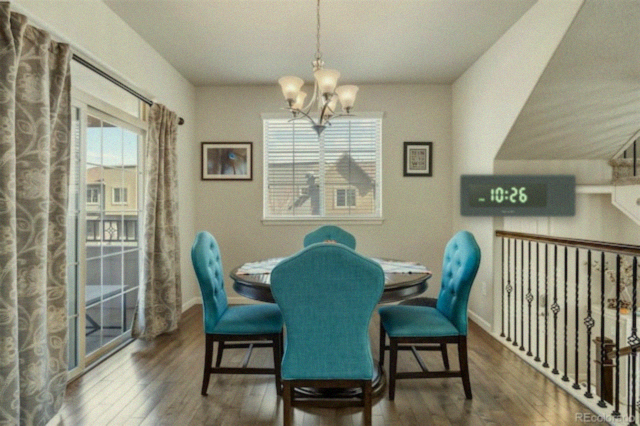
10:26
